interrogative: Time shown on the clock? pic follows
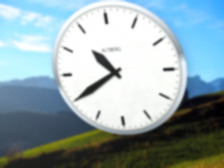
10:40
